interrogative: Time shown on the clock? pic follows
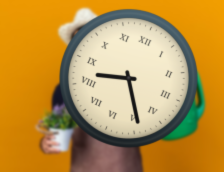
8:24
